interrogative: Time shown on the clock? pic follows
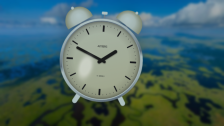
1:49
